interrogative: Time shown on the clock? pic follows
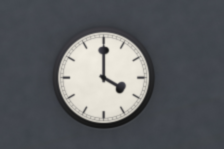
4:00
